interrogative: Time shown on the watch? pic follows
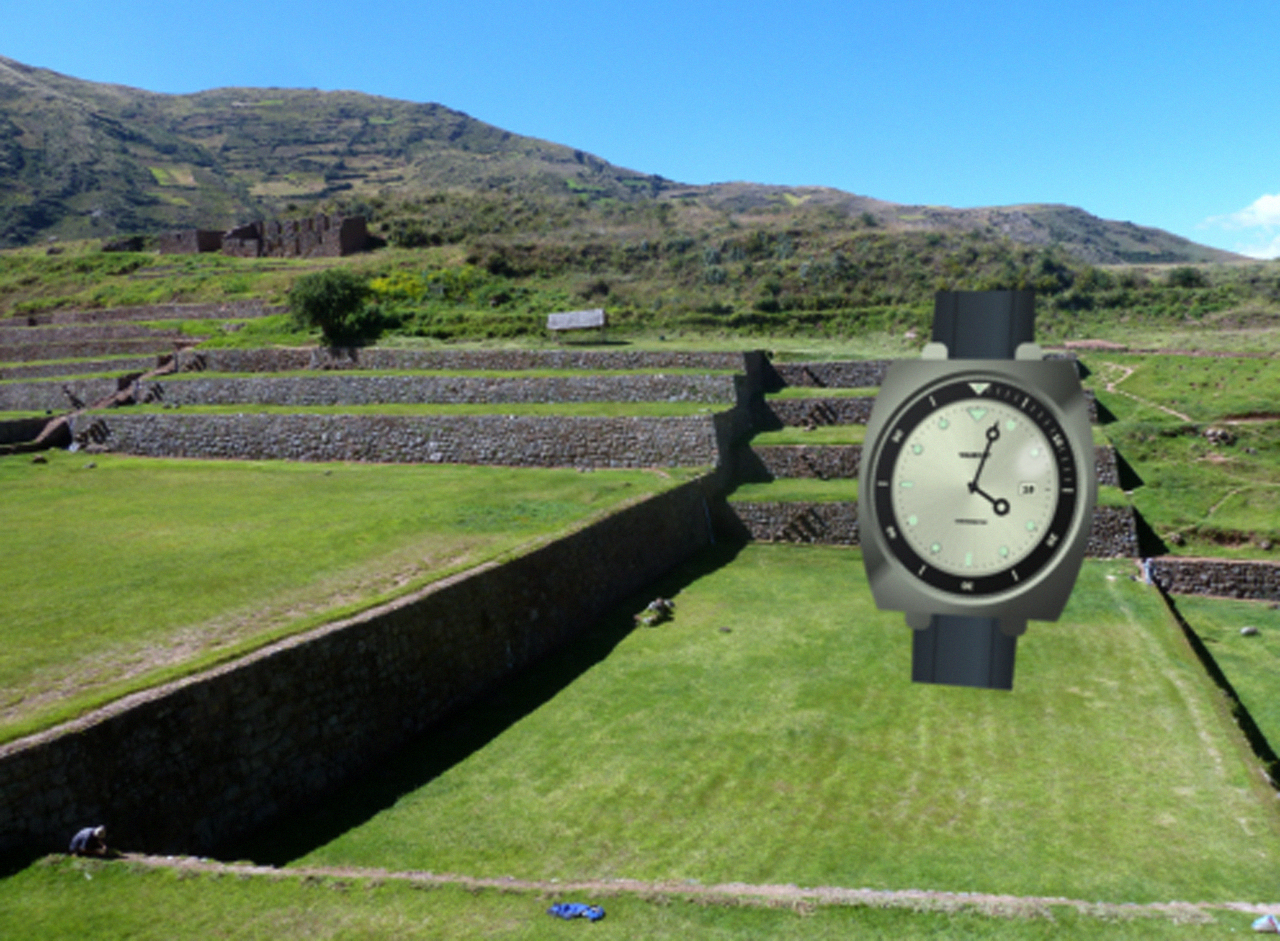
4:03
